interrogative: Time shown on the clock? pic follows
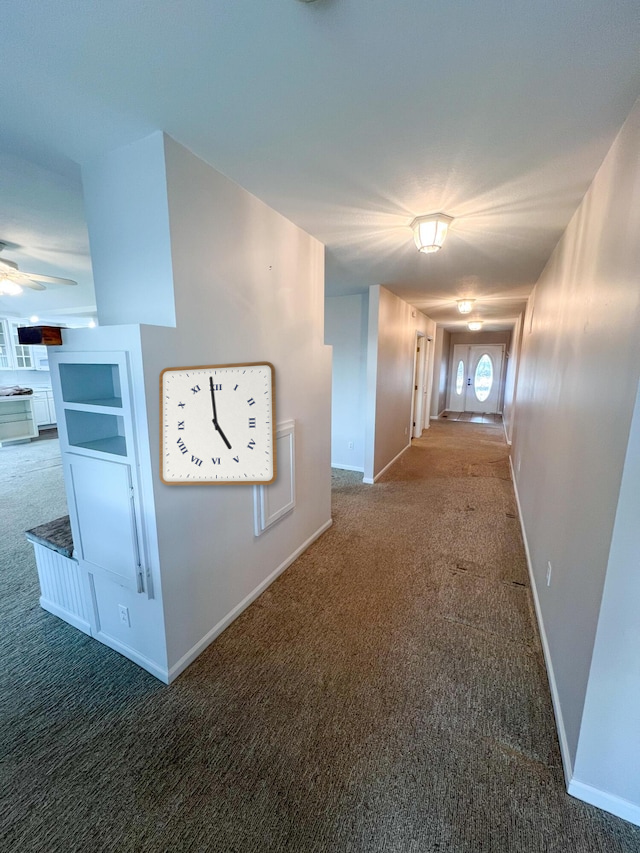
4:59
